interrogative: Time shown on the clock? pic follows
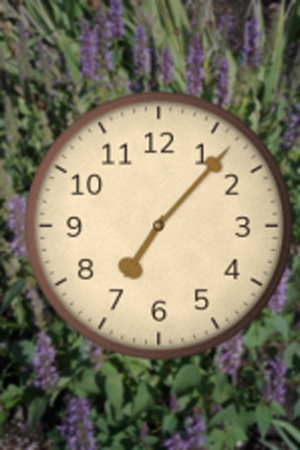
7:07
